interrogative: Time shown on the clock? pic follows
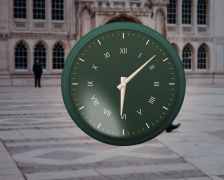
6:08
